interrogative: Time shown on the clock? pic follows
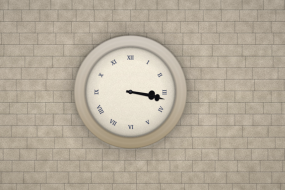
3:17
